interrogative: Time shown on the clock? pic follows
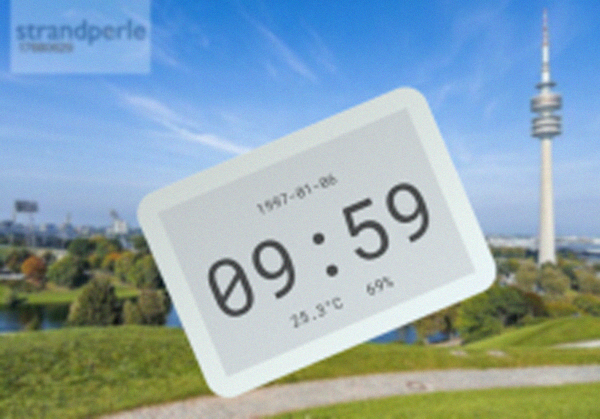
9:59
